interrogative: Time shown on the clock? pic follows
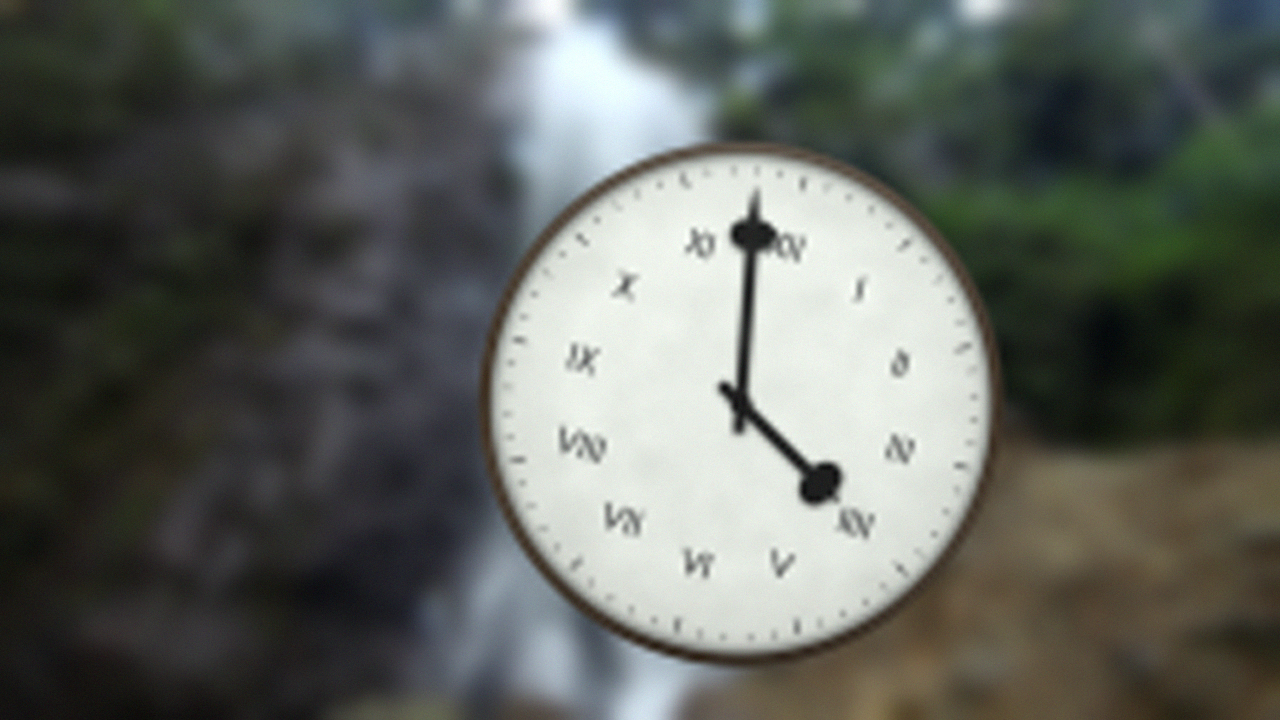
3:58
